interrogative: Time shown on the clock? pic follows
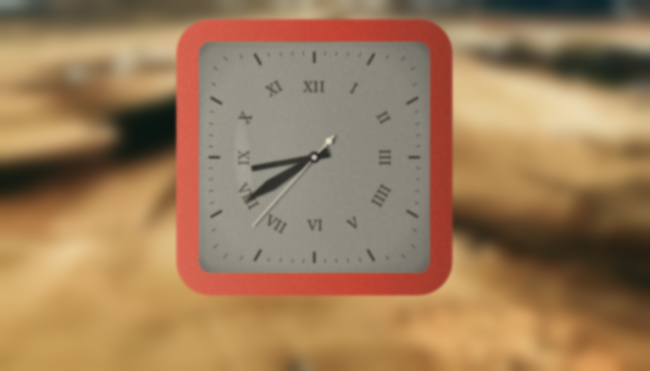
8:39:37
